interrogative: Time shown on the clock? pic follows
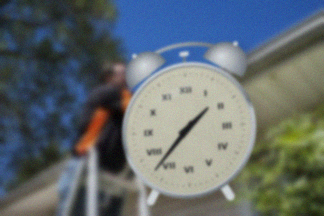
1:37
